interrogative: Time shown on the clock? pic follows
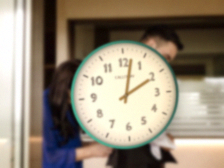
2:02
